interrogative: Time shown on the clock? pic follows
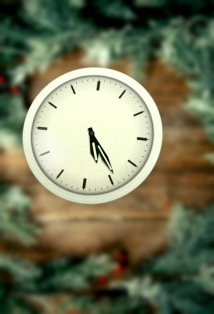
5:24
